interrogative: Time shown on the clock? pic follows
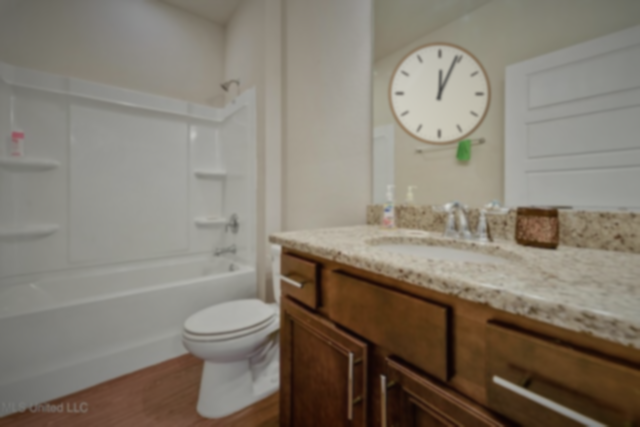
12:04
